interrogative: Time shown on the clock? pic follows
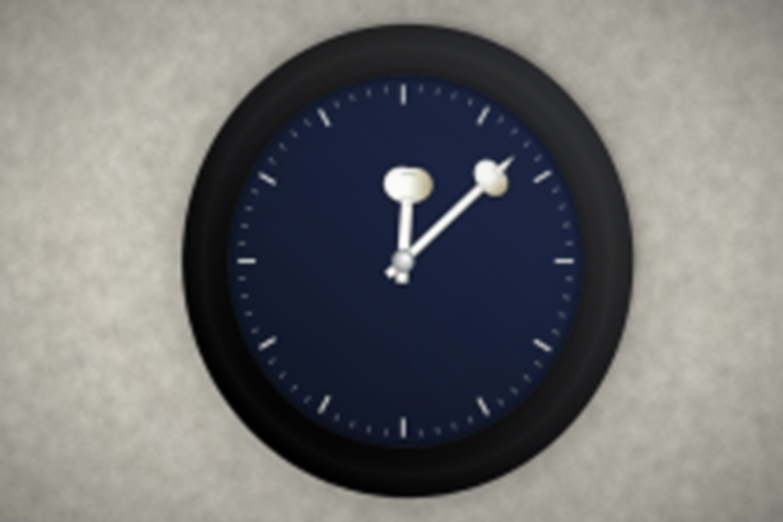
12:08
